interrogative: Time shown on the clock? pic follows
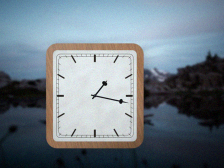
1:17
